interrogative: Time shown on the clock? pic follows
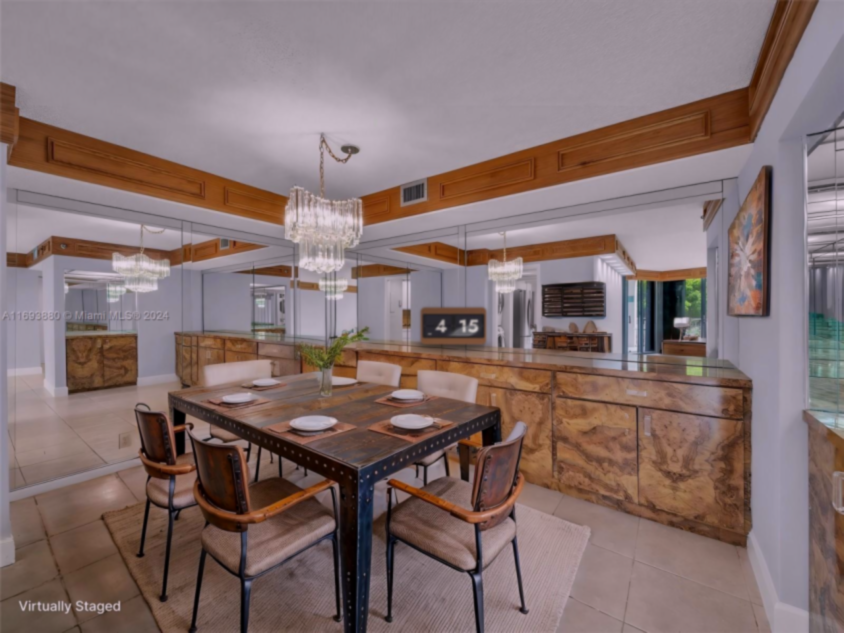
4:15
